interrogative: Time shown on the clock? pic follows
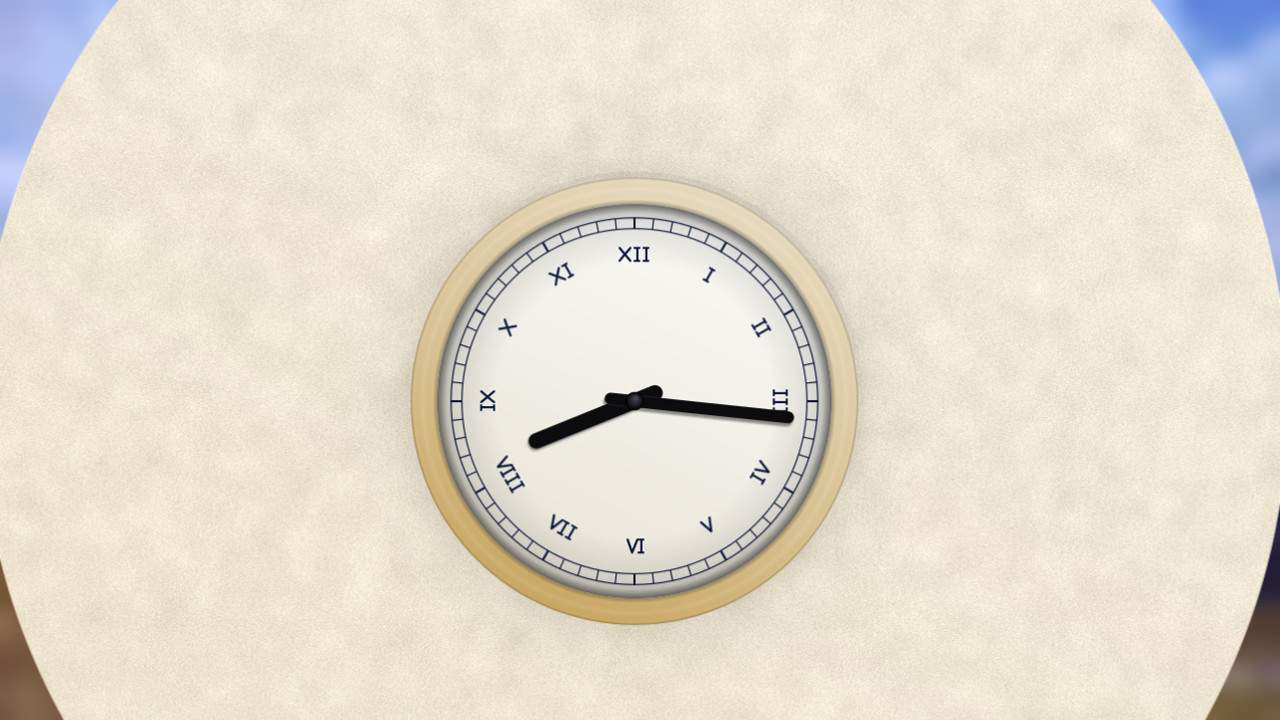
8:16
